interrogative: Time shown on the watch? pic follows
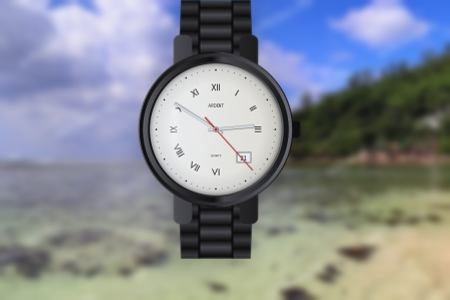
2:50:23
